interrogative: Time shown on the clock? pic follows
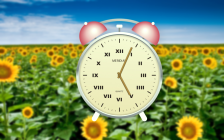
5:04
